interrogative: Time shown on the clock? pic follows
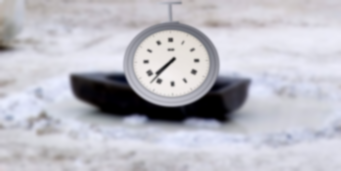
7:37
